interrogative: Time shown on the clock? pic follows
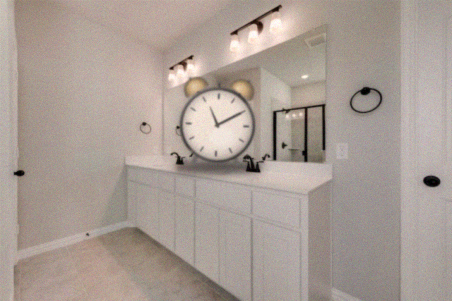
11:10
